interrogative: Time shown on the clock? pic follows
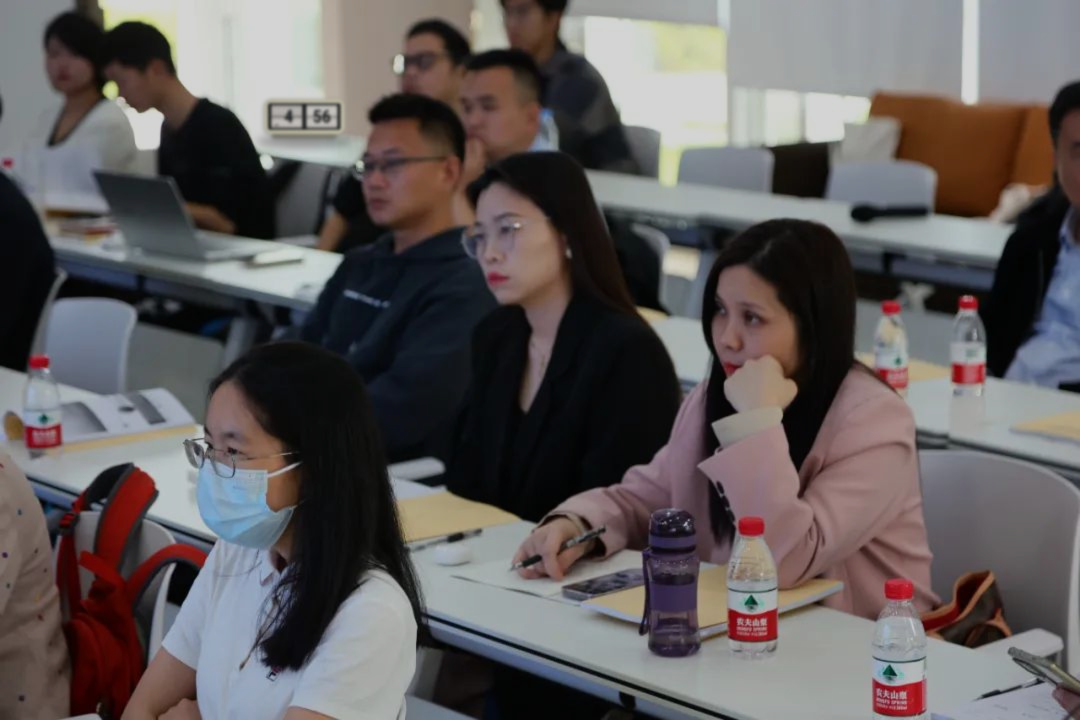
4:56
